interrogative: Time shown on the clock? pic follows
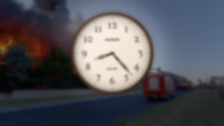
8:23
